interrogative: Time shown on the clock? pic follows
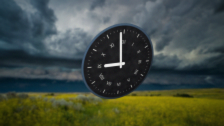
8:59
